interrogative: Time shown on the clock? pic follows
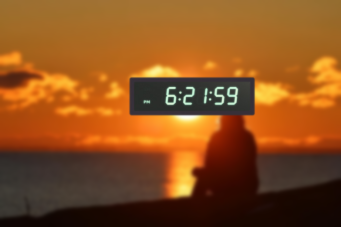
6:21:59
